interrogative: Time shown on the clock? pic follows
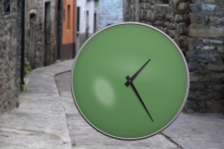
1:25
